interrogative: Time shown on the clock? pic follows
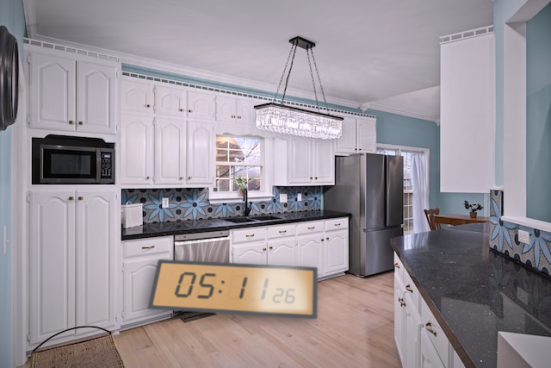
5:11:26
